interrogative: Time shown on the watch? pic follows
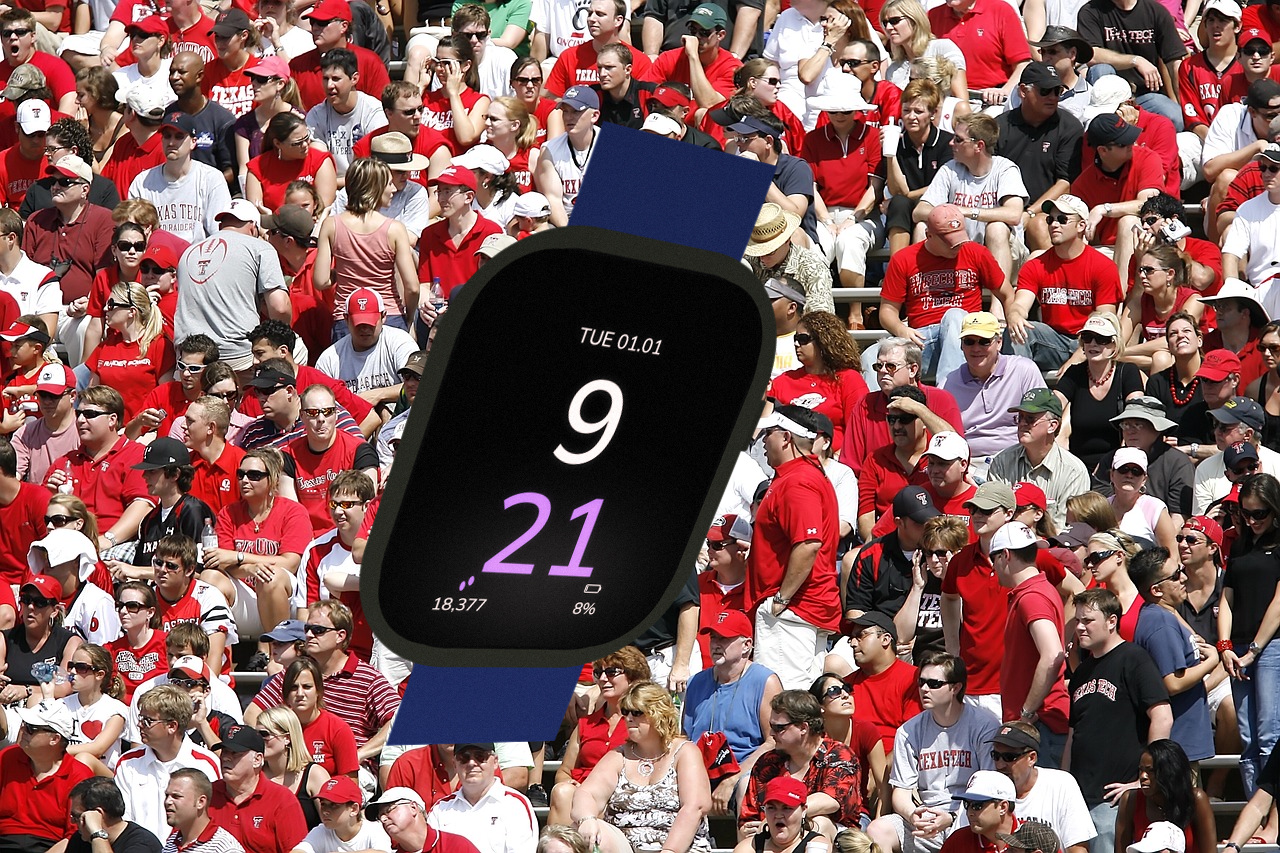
9:21
